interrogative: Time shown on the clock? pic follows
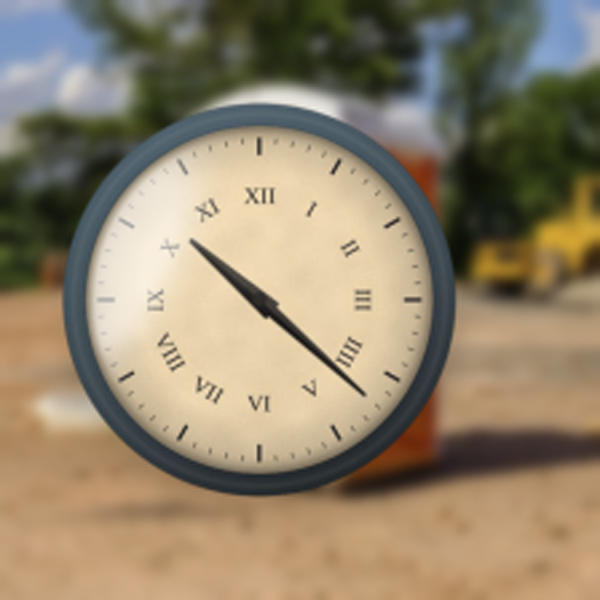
10:22
